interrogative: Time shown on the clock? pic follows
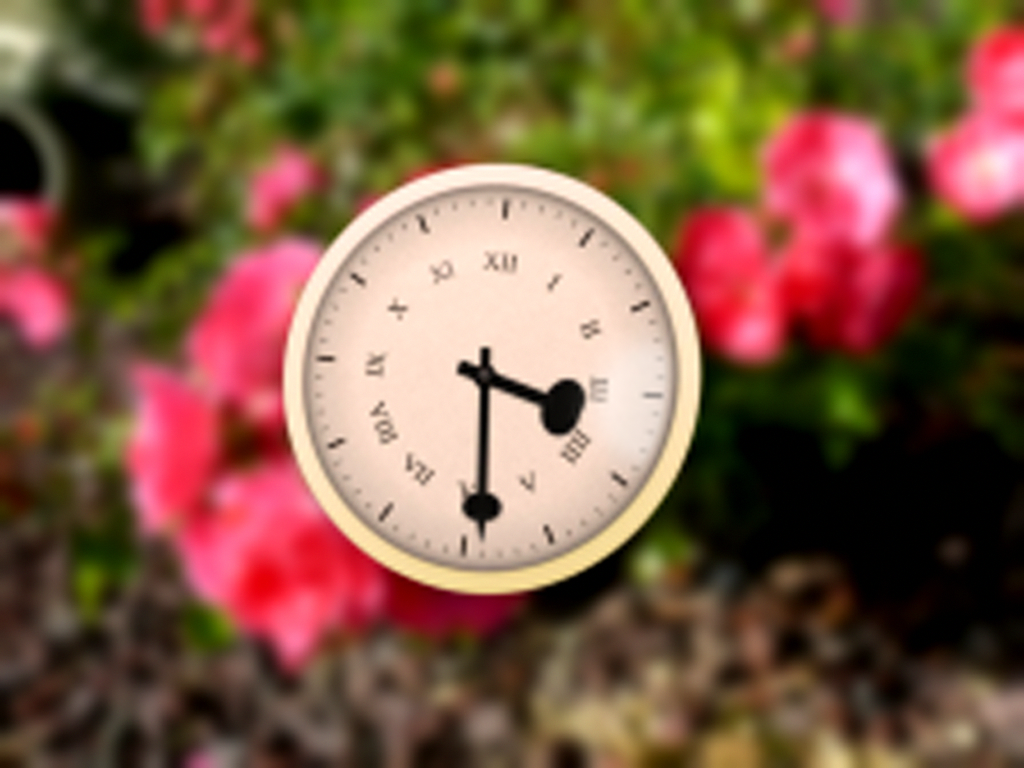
3:29
